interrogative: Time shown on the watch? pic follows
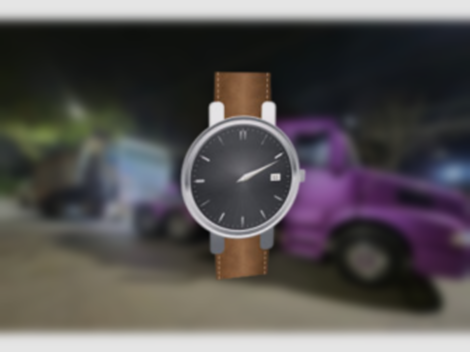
2:11
